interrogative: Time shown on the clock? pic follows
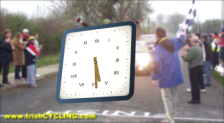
5:29
